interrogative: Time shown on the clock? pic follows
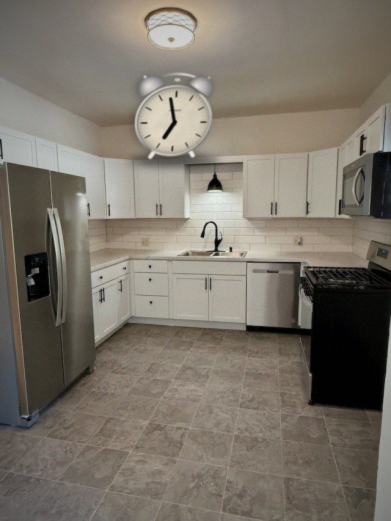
6:58
